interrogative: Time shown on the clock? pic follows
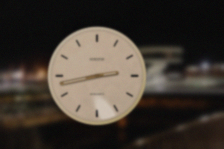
2:43
